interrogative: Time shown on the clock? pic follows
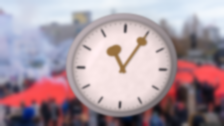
11:05
